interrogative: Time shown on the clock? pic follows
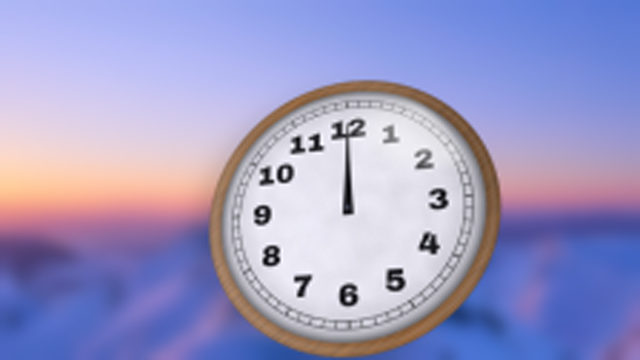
12:00
